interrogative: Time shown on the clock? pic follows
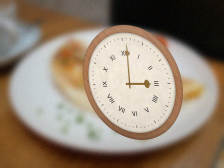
3:01
